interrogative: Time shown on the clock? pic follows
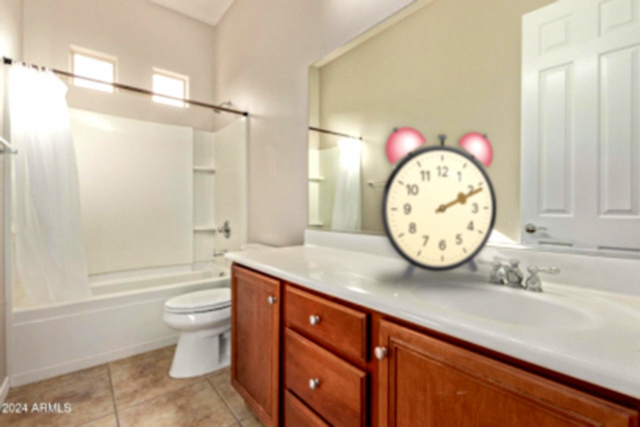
2:11
